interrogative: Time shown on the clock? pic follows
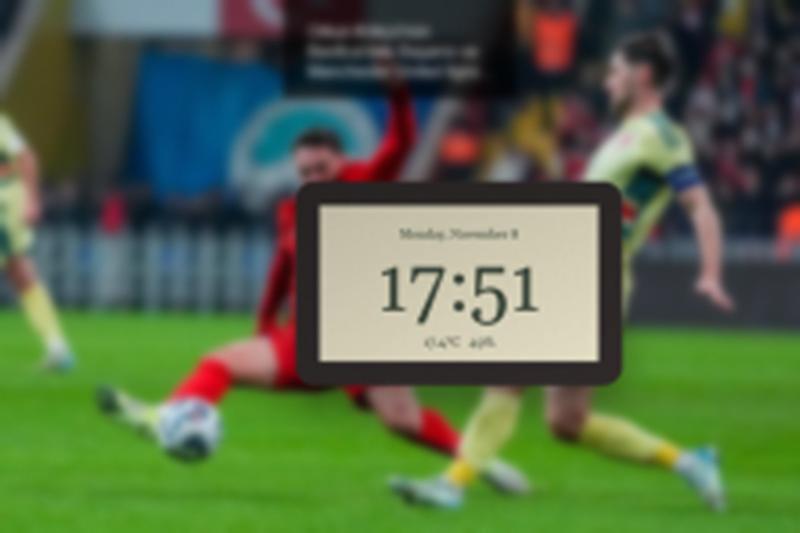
17:51
